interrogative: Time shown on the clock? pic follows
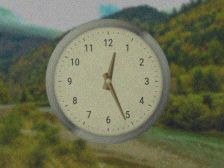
12:26
